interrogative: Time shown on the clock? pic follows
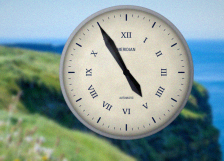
4:55
